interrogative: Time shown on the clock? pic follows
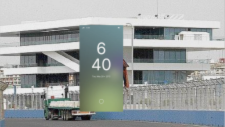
6:40
